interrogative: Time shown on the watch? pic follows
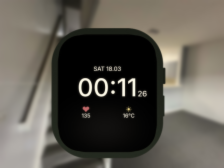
0:11
